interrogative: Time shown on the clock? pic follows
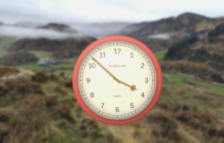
3:52
